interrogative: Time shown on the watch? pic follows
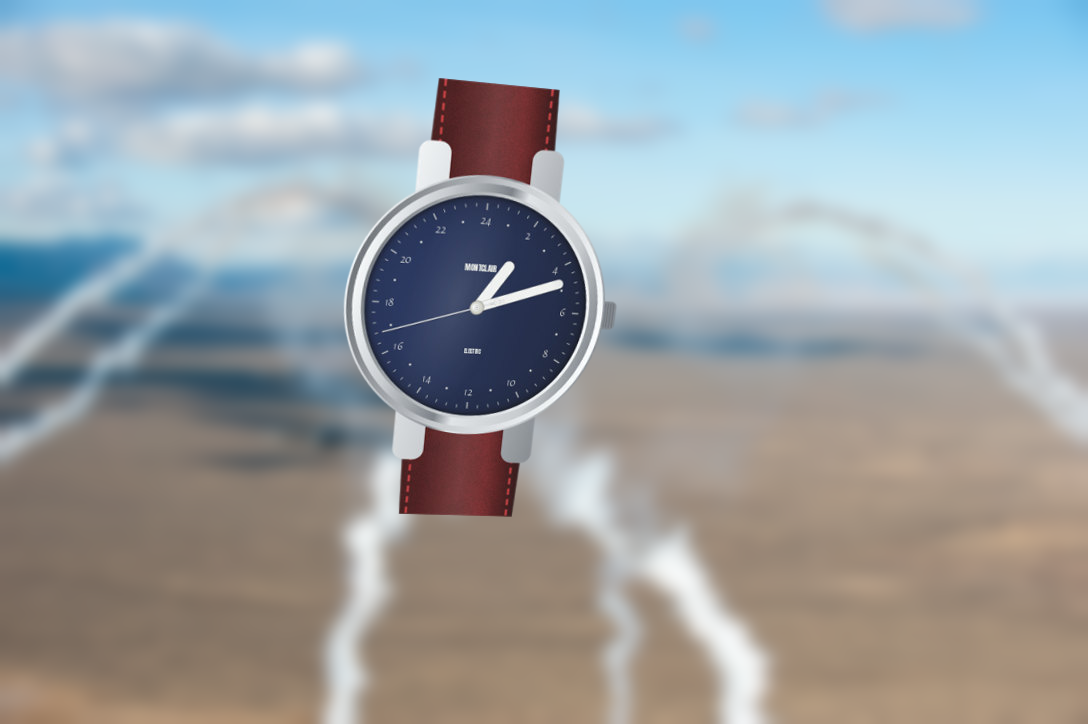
2:11:42
